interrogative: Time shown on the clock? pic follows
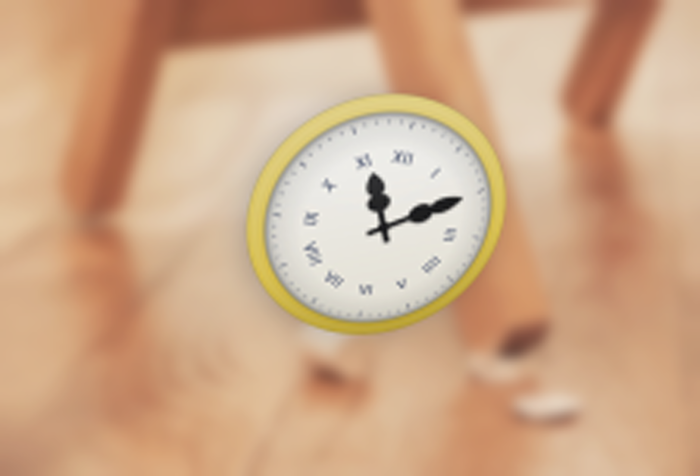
11:10
